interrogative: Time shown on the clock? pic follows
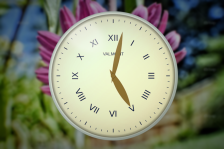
5:02
